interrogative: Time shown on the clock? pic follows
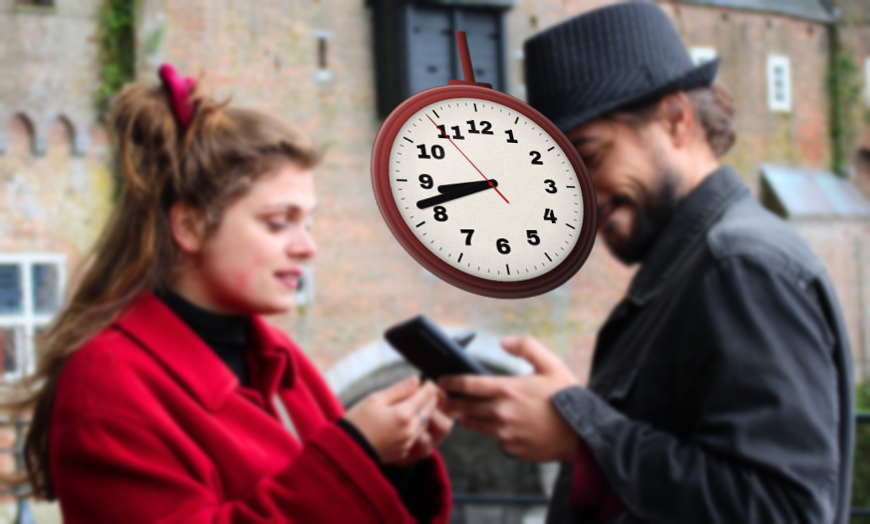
8:41:54
